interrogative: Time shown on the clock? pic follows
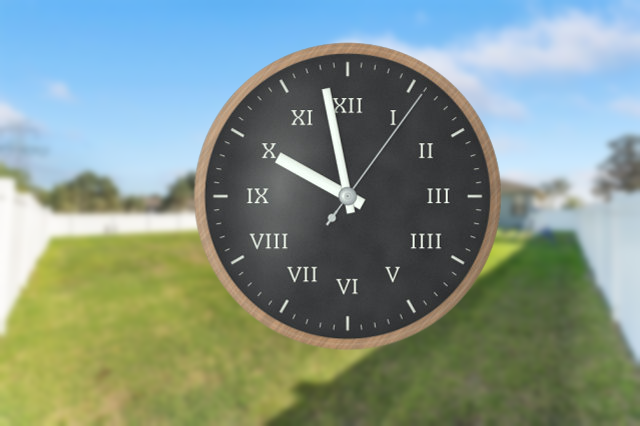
9:58:06
